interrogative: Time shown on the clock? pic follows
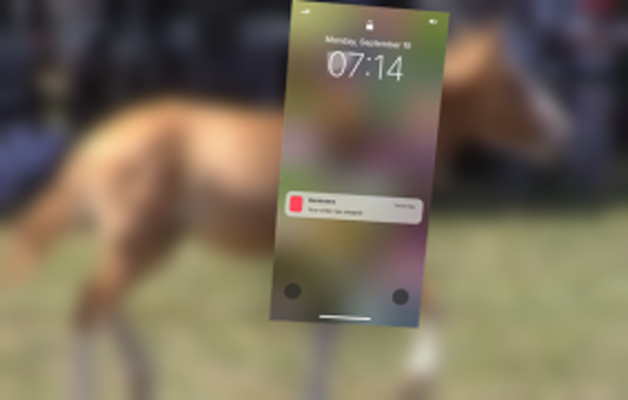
7:14
